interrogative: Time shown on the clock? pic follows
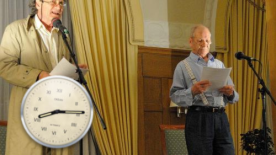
8:14
